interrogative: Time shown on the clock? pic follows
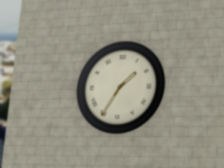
1:35
